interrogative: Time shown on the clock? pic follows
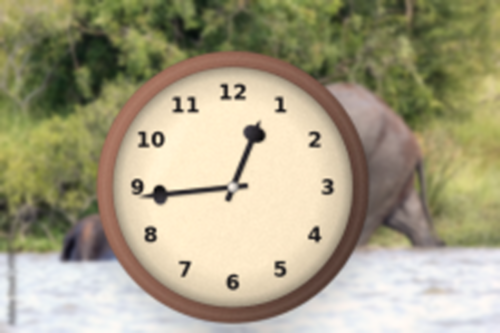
12:44
